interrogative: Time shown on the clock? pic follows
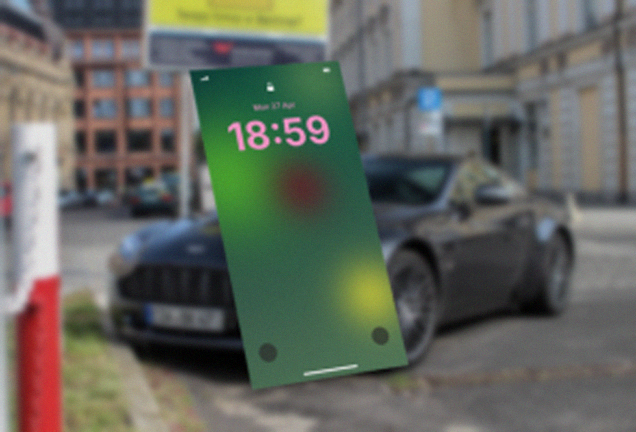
18:59
